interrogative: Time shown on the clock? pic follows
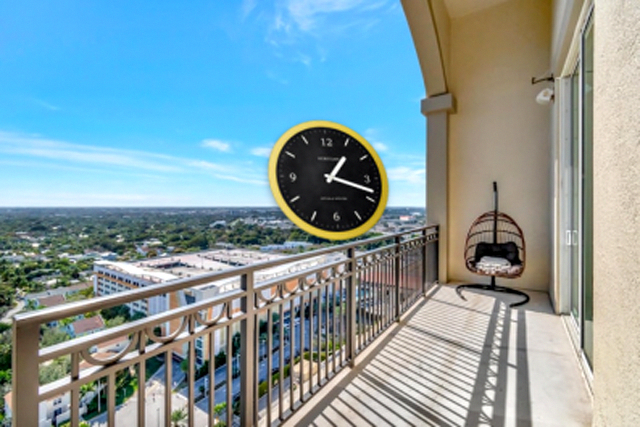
1:18
